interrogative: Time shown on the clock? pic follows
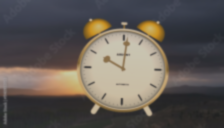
10:01
